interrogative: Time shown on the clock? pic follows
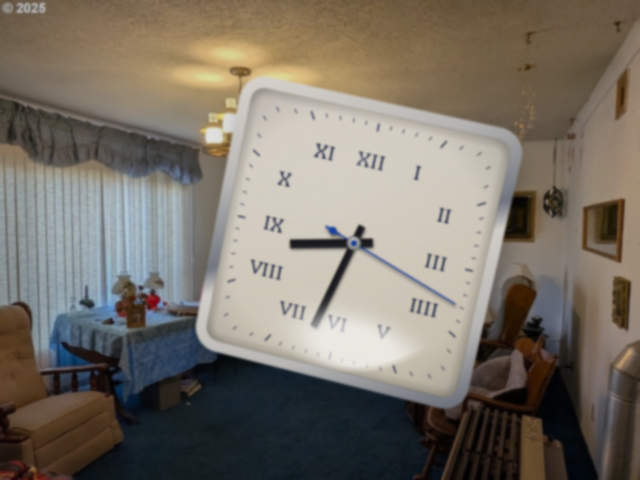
8:32:18
